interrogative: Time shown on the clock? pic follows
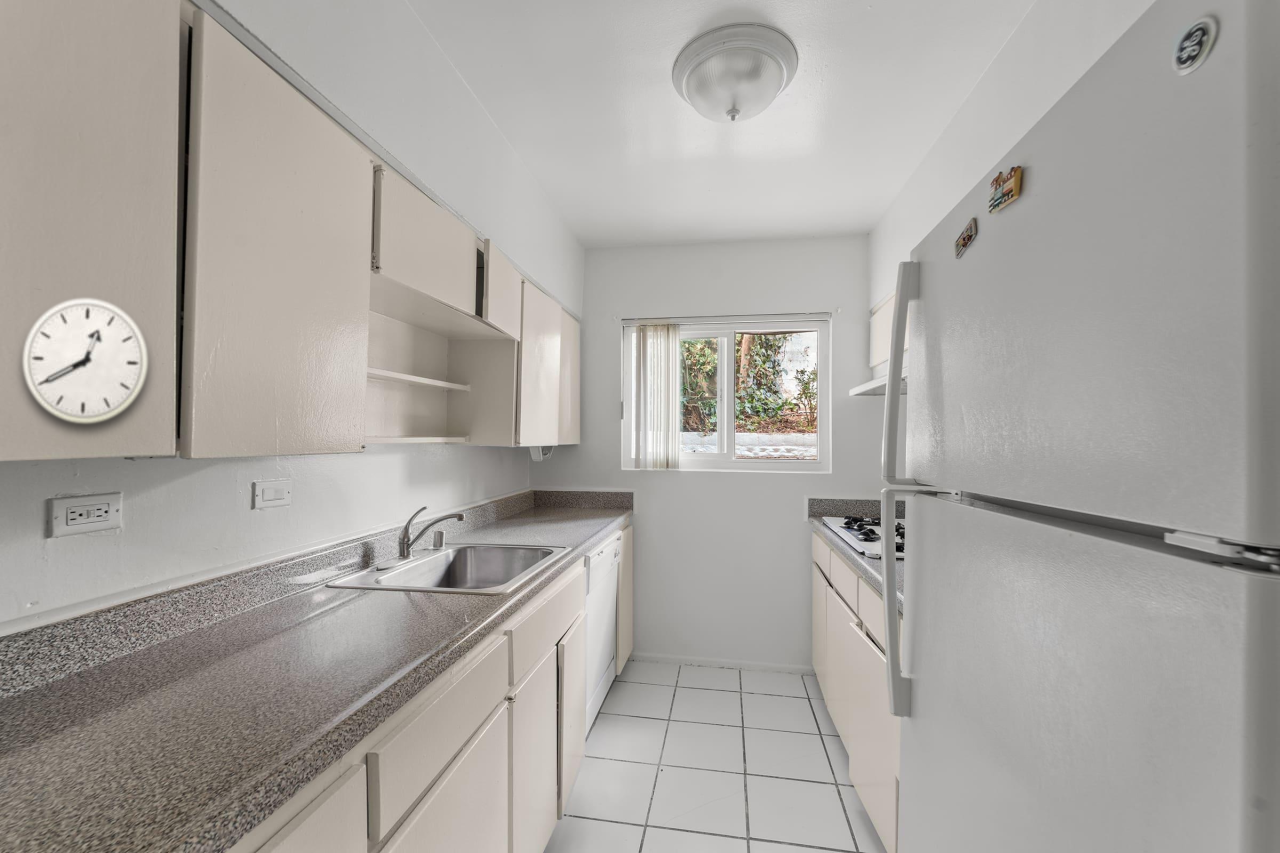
12:40
